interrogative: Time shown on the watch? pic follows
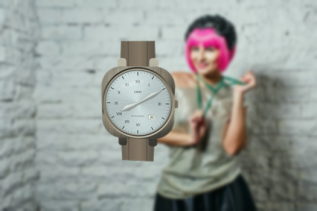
8:10
